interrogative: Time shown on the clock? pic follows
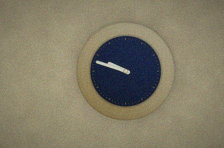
9:48
